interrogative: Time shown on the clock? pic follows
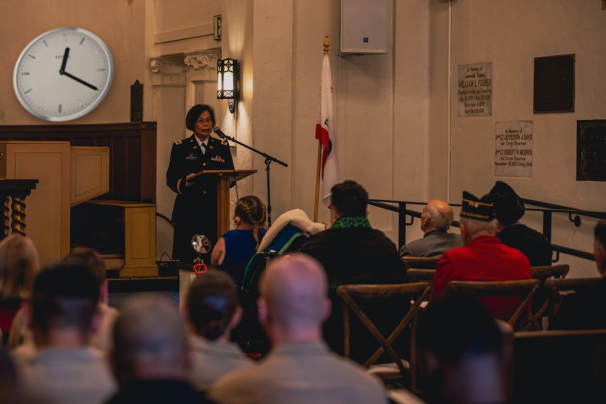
12:20
